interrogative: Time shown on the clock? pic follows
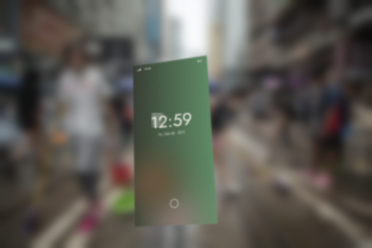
12:59
